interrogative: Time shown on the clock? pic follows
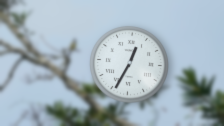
12:34
